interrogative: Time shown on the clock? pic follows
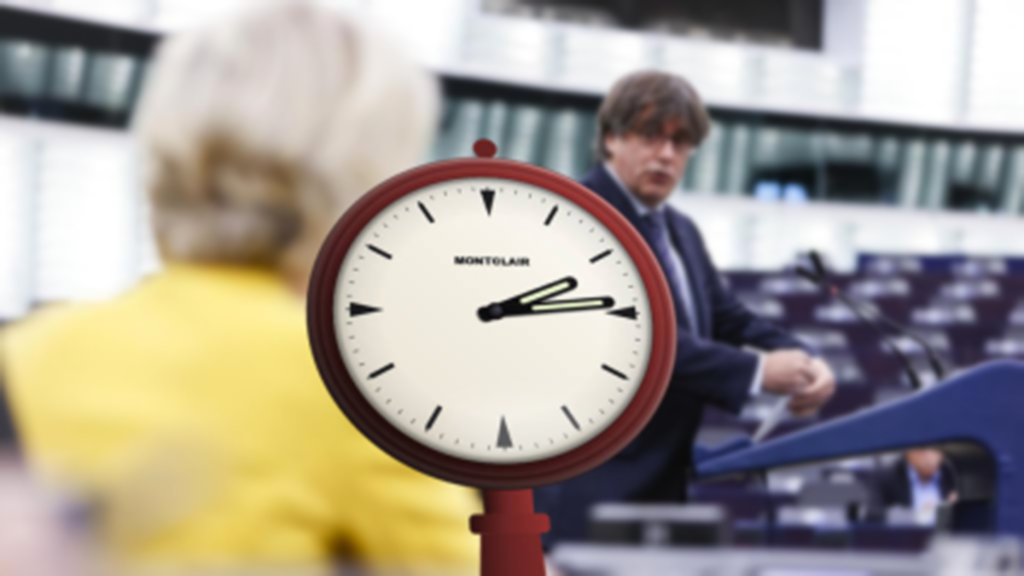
2:14
